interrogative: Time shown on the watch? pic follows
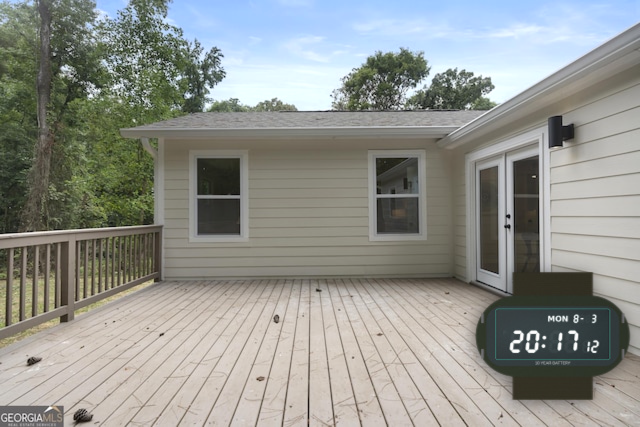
20:17:12
